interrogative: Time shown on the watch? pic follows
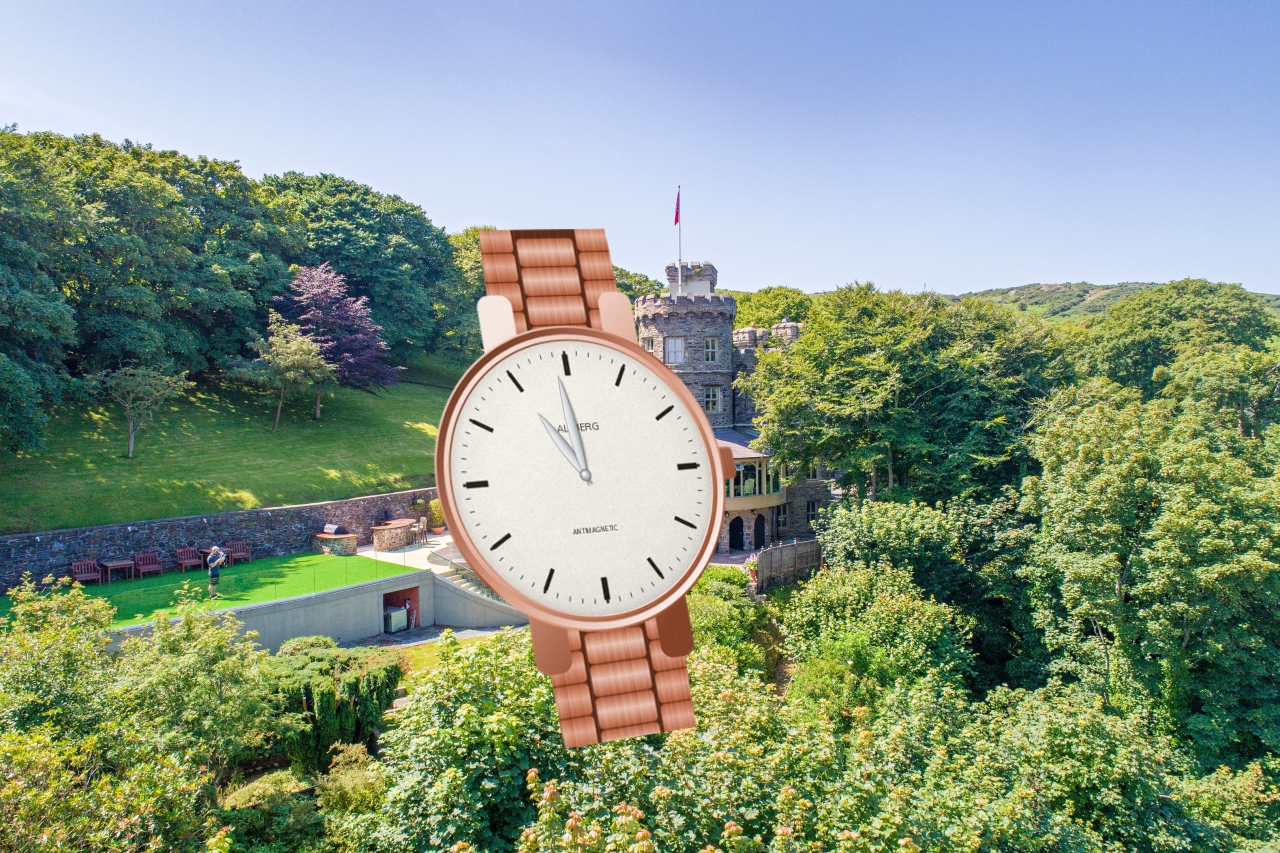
10:59
